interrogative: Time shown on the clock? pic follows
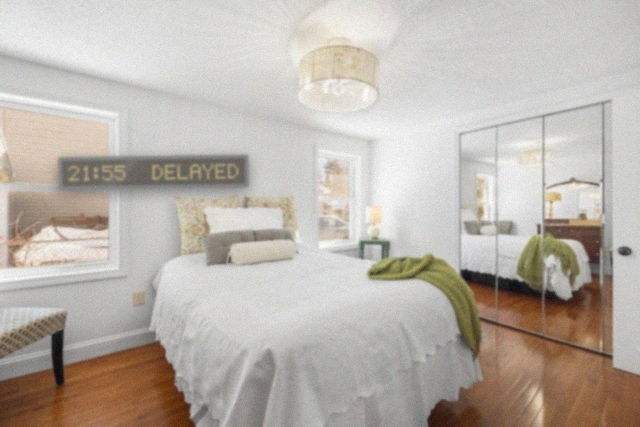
21:55
